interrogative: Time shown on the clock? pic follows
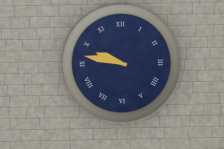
9:47
